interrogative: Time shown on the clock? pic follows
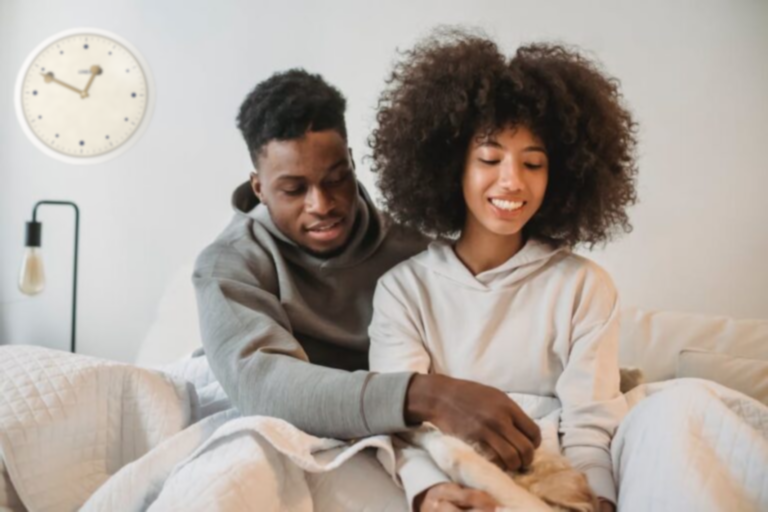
12:49
